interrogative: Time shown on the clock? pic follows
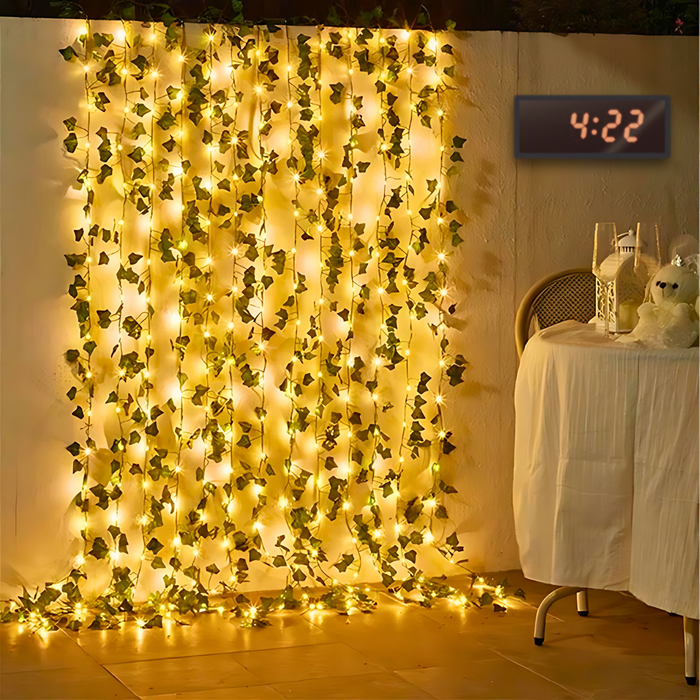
4:22
